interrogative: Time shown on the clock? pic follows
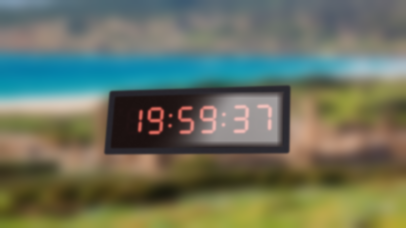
19:59:37
